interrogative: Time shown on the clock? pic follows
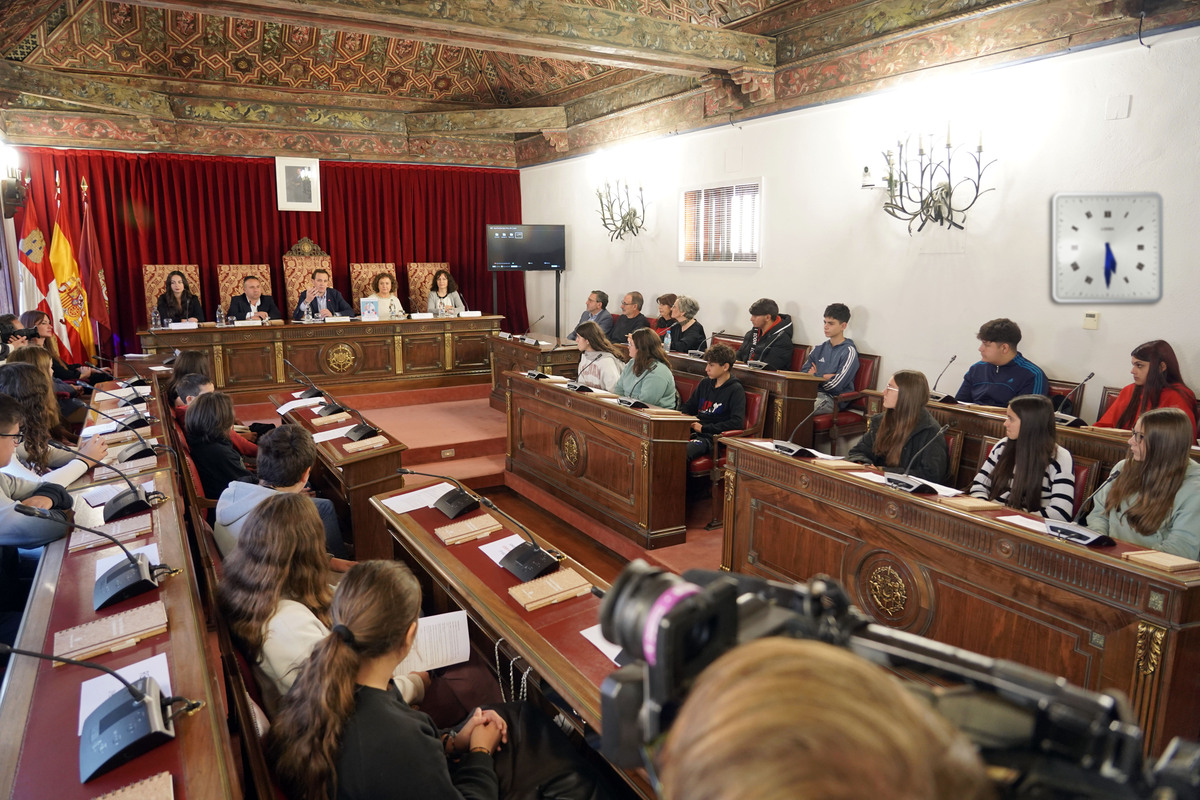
5:30
